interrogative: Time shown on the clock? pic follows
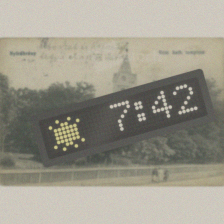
7:42
